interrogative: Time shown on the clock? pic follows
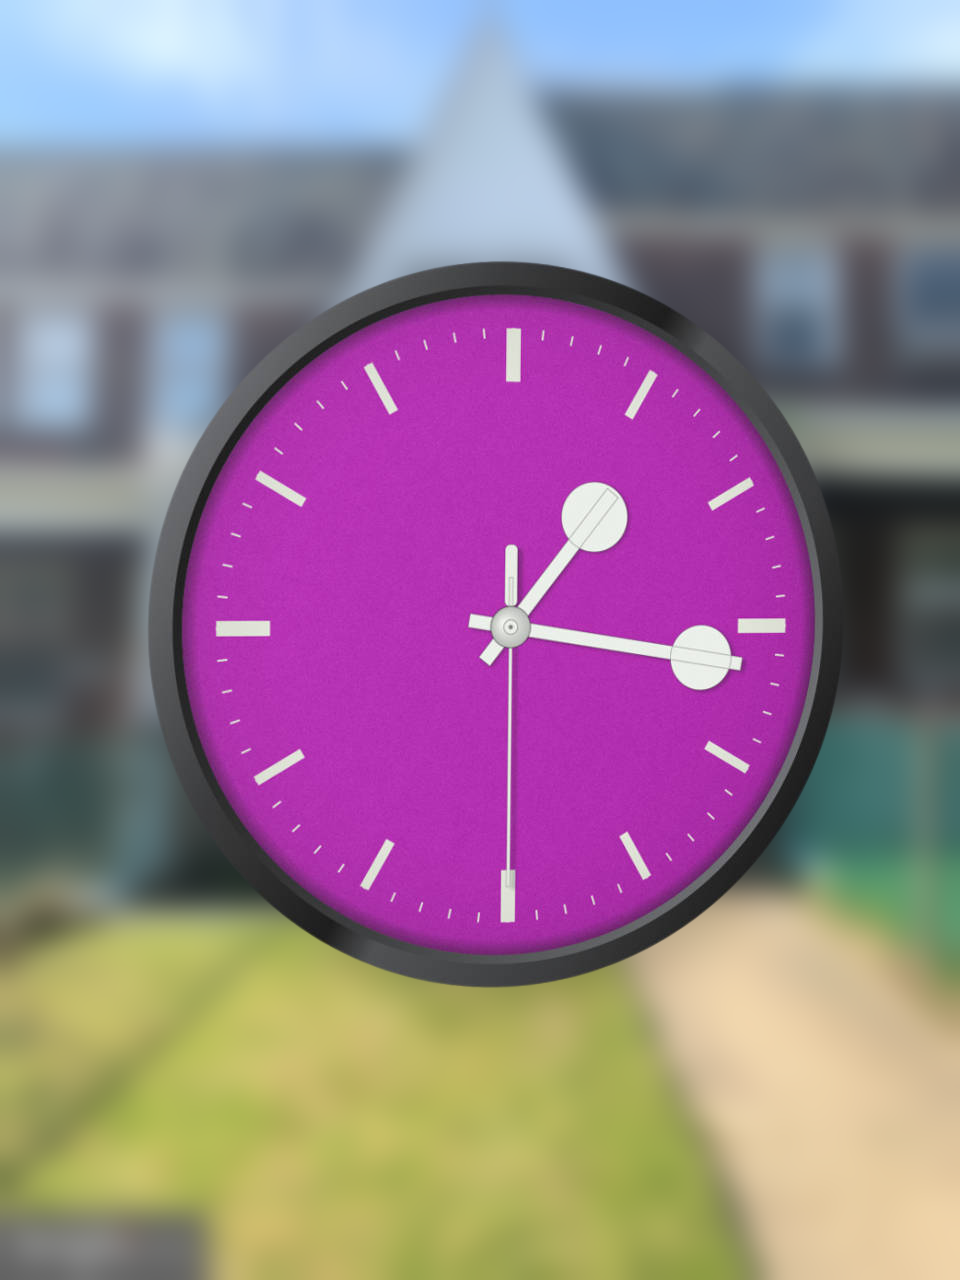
1:16:30
